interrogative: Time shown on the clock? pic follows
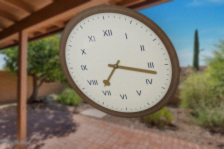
7:17
